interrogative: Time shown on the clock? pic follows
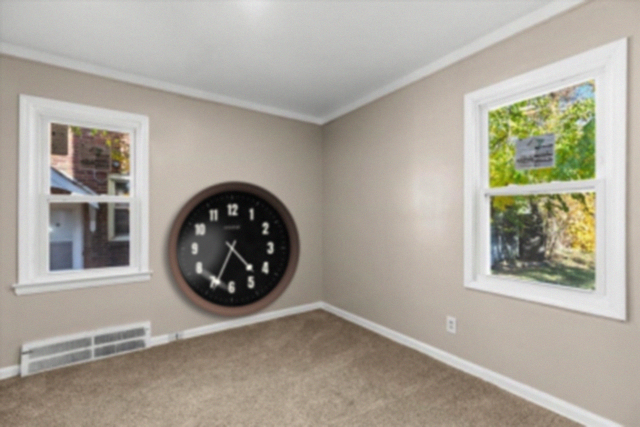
4:34
